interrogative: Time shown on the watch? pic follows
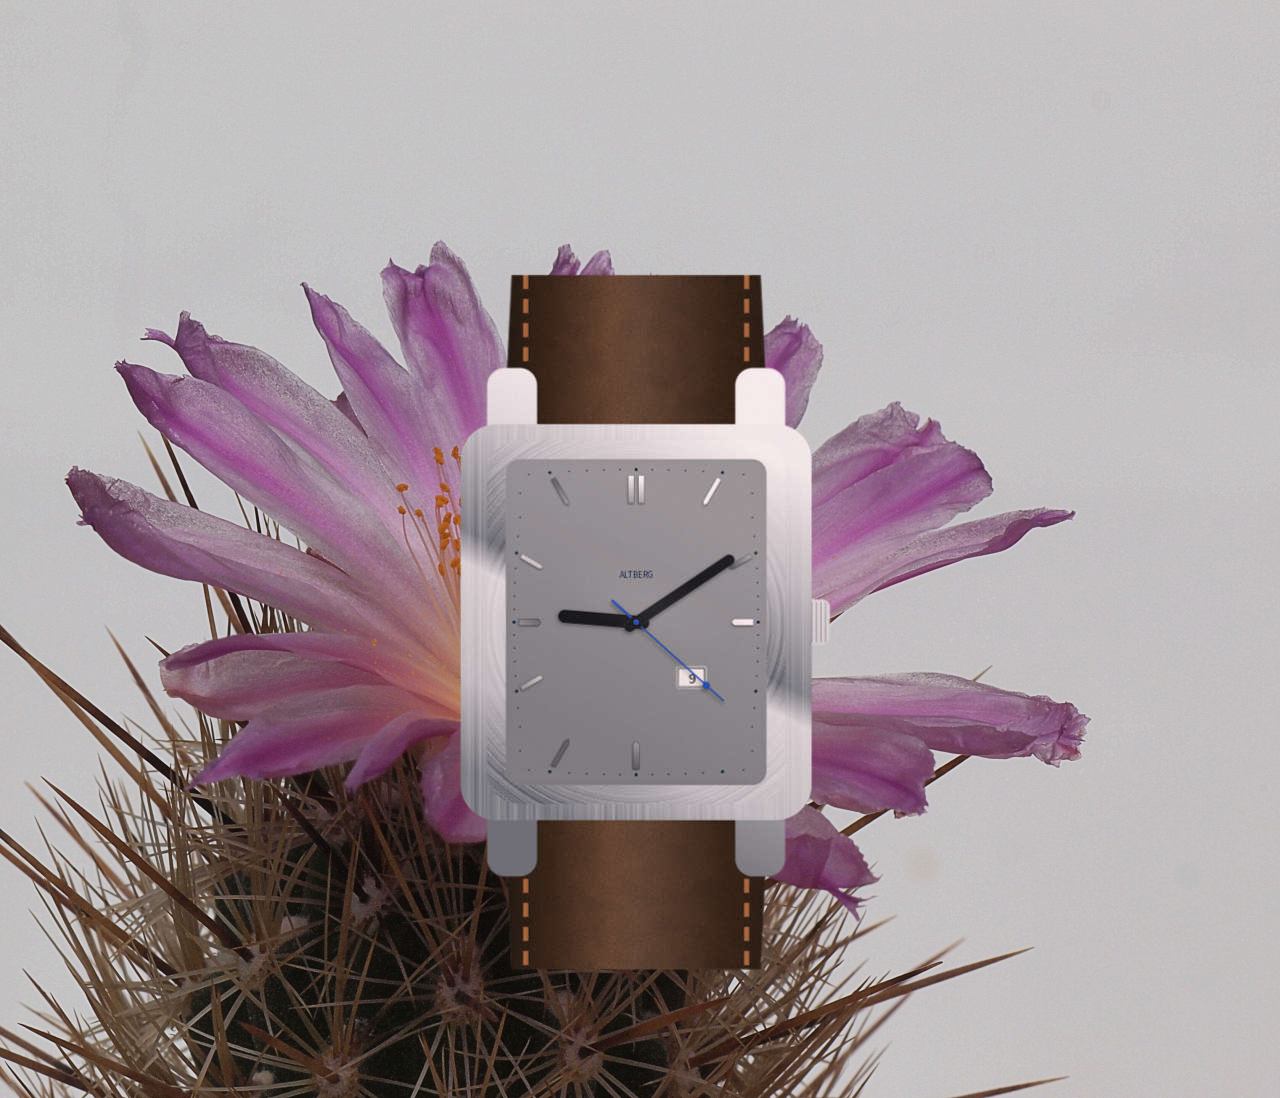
9:09:22
